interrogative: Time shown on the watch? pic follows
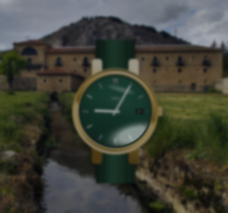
9:05
